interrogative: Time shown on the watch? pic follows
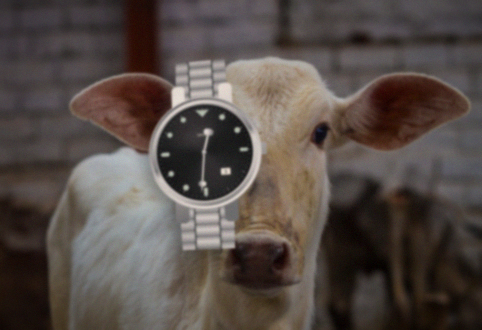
12:31
